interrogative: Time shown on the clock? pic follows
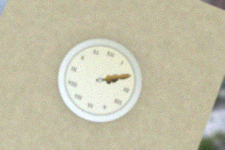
2:10
